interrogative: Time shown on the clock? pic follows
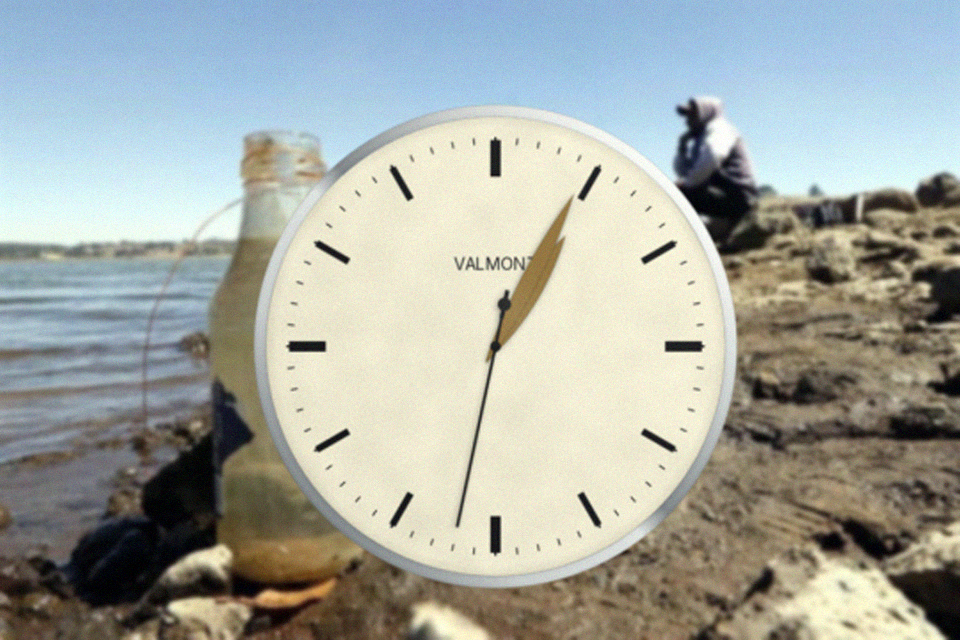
1:04:32
